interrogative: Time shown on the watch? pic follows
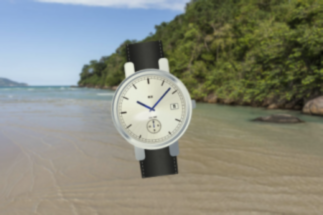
10:08
